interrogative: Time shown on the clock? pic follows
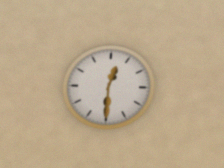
12:30
